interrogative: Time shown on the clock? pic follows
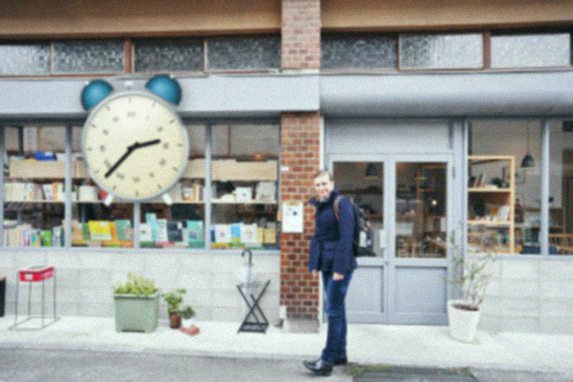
2:38
